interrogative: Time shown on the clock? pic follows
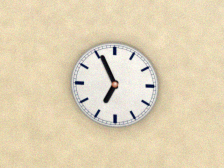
6:56
